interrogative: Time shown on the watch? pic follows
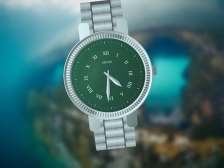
4:31
